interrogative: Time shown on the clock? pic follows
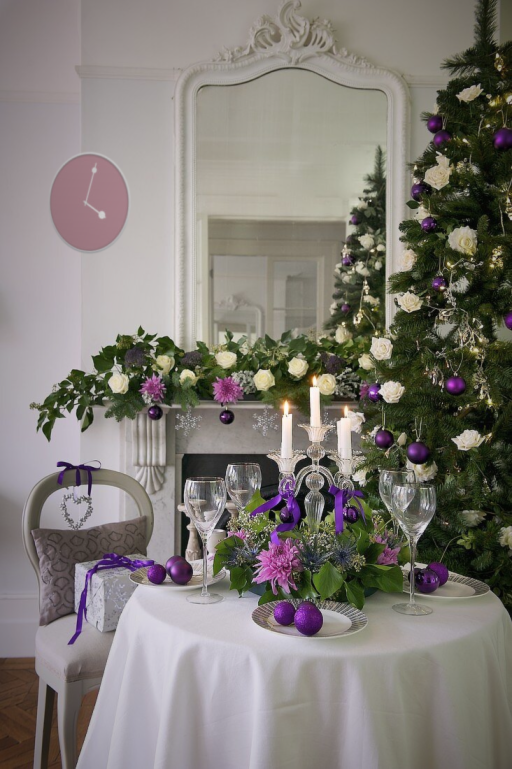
4:03
